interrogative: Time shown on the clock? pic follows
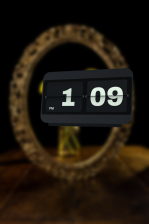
1:09
